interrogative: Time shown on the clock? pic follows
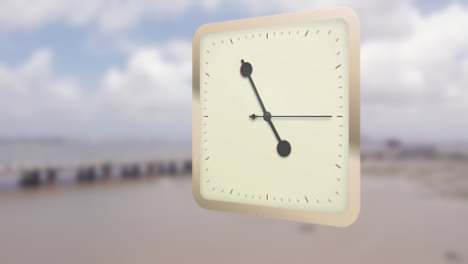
4:55:15
